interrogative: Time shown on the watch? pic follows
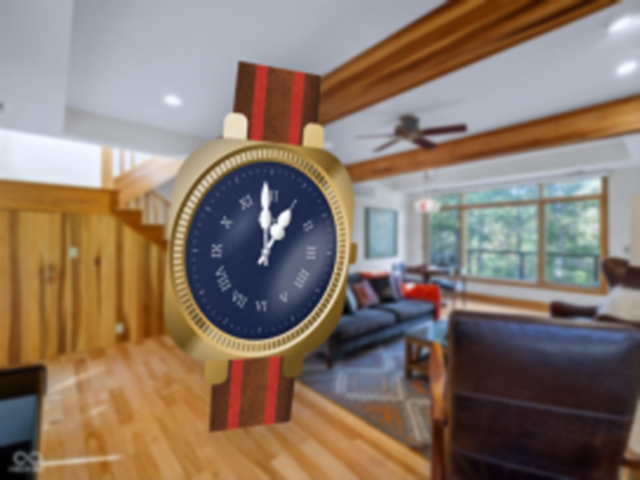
12:59
